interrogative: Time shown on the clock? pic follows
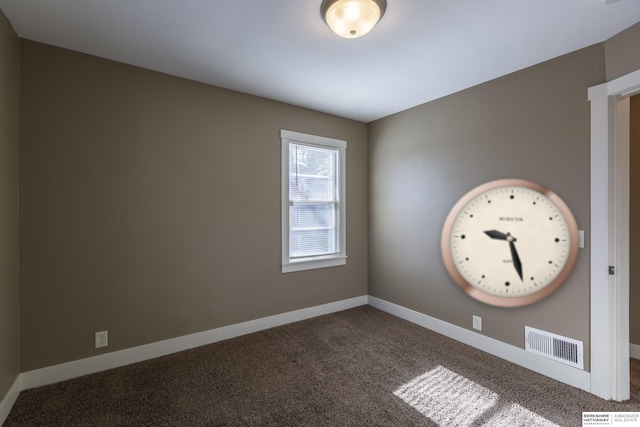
9:27
